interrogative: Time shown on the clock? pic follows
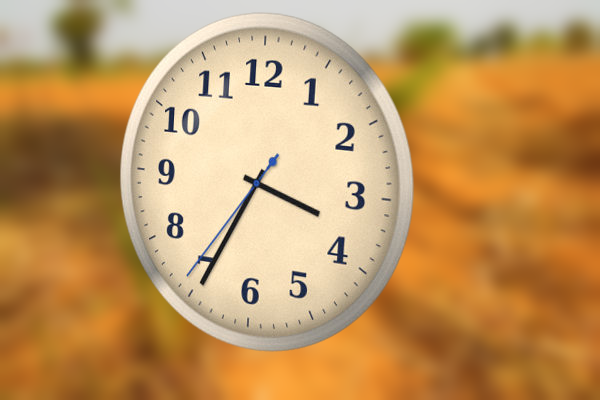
3:34:36
